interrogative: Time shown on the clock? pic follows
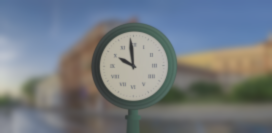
9:59
